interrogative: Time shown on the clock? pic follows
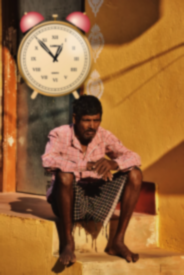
12:53
